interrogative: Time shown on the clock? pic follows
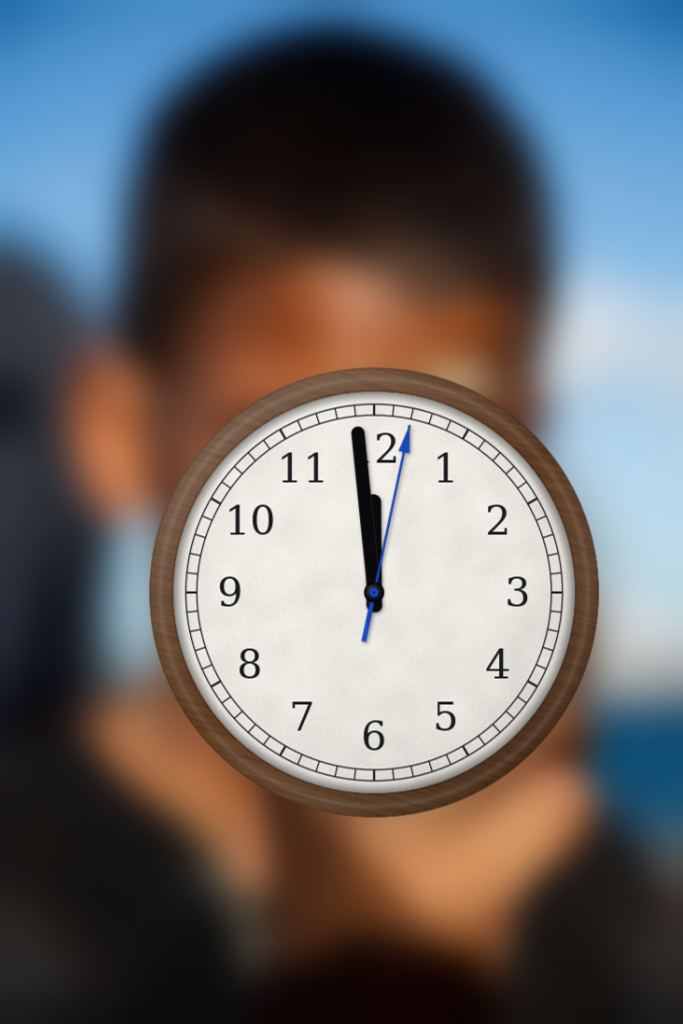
11:59:02
